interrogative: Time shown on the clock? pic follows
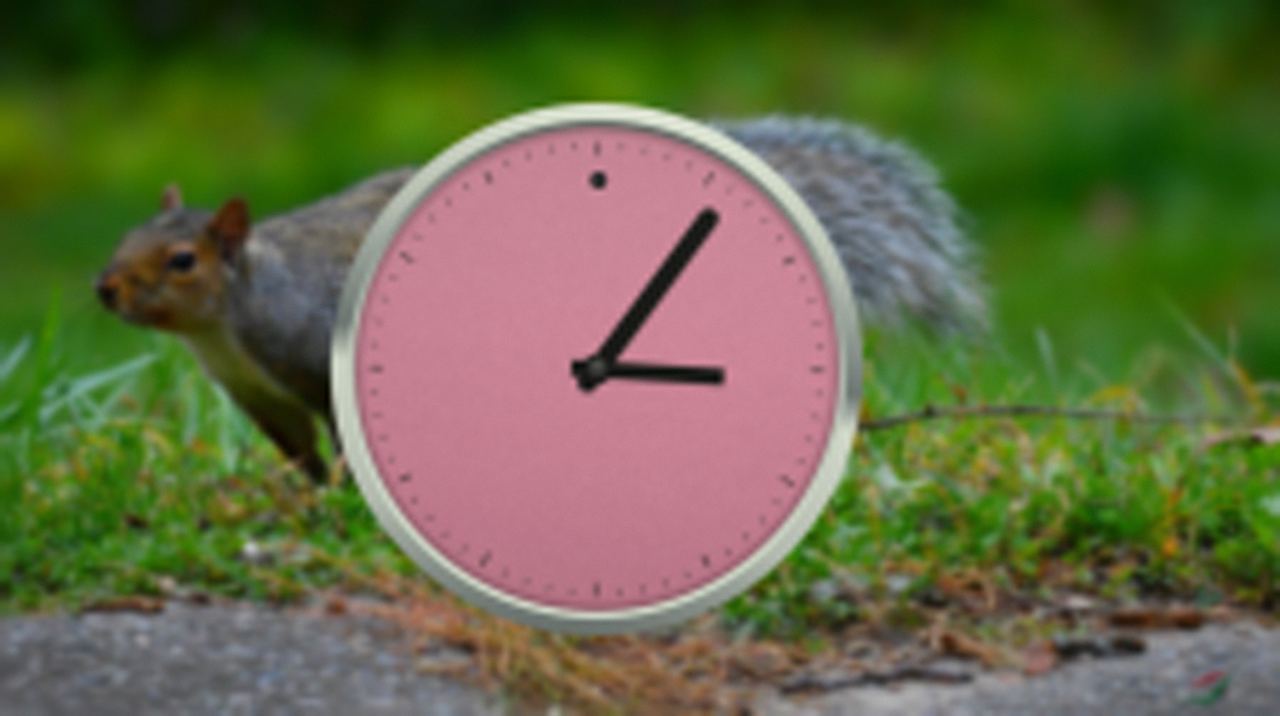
3:06
